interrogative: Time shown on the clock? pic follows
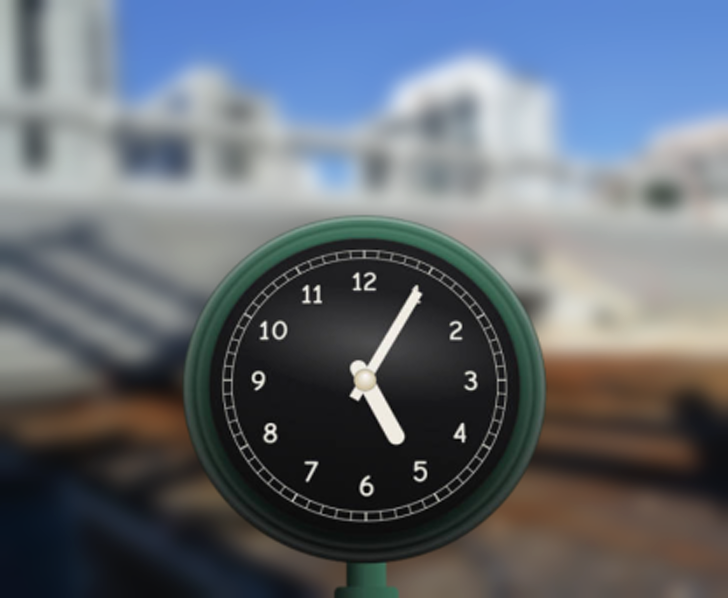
5:05
